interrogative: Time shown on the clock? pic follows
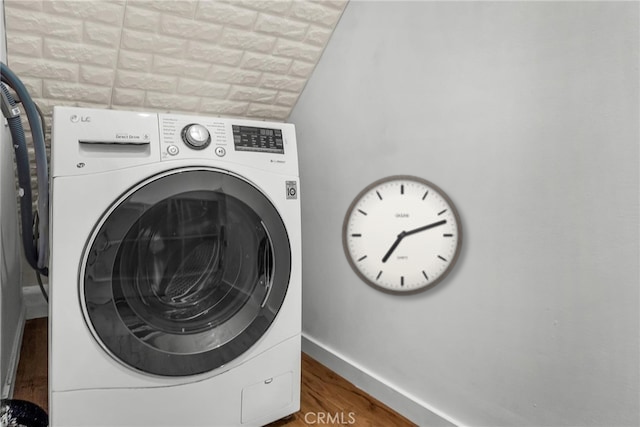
7:12
